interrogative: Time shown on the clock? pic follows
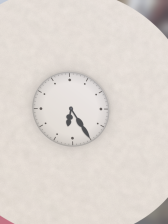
6:25
